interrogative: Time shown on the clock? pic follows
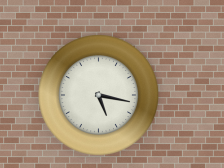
5:17
